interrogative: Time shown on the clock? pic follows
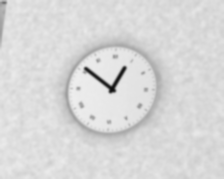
12:51
